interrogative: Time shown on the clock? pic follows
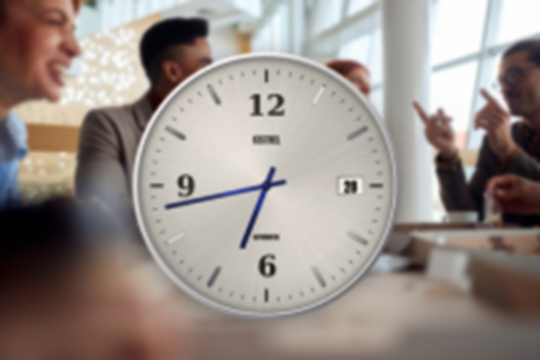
6:43
